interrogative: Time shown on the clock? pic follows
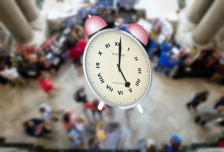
5:01
